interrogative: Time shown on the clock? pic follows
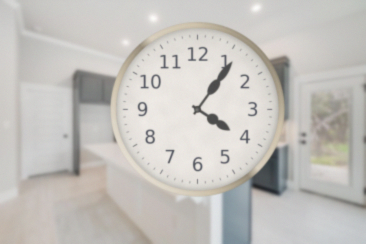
4:06
